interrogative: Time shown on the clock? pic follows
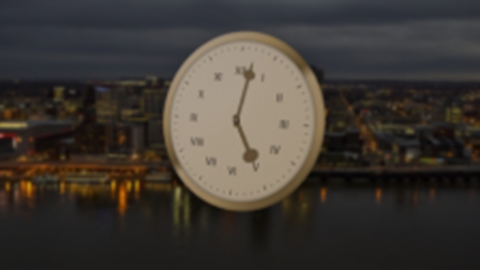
5:02
